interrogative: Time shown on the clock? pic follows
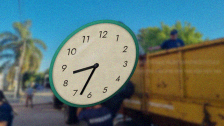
8:33
